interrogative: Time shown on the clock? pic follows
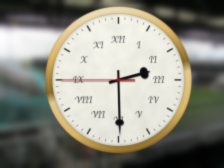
2:29:45
